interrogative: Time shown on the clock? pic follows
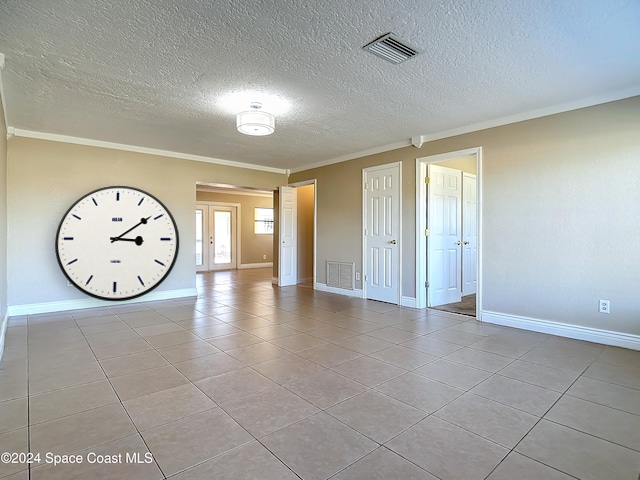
3:09
